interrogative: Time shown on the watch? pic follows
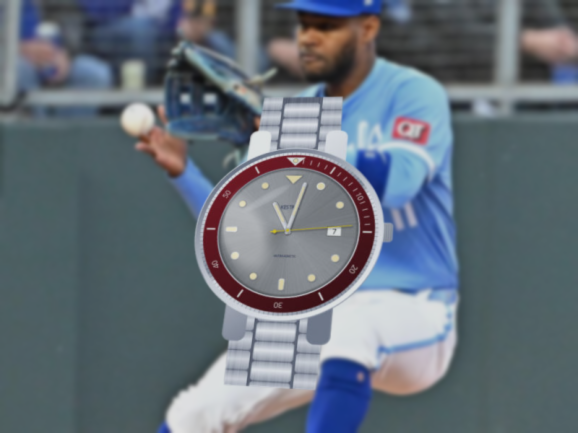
11:02:14
